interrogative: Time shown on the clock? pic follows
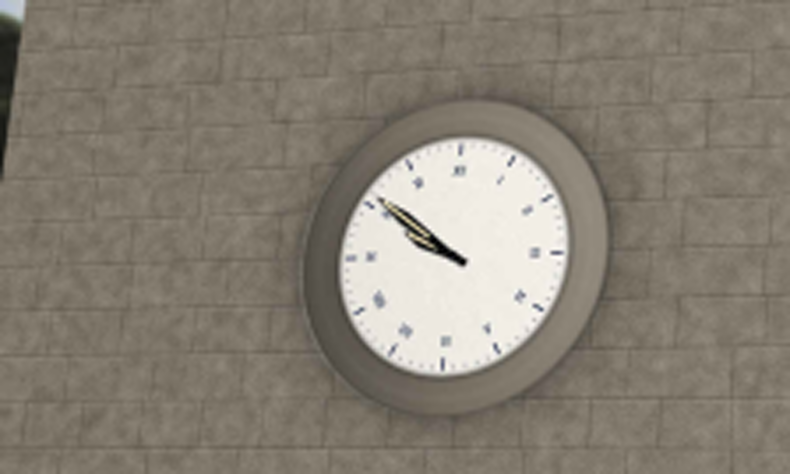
9:51
